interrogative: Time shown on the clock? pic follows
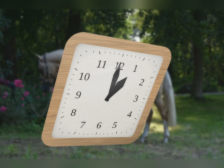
1:00
